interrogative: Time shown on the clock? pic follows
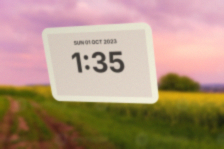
1:35
